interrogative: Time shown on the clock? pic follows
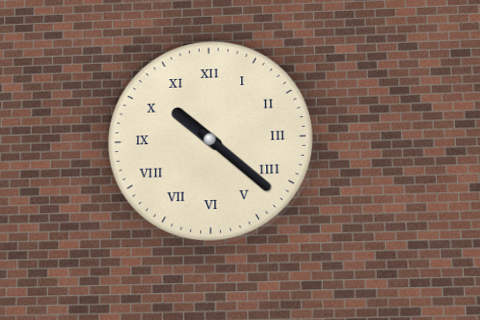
10:22
